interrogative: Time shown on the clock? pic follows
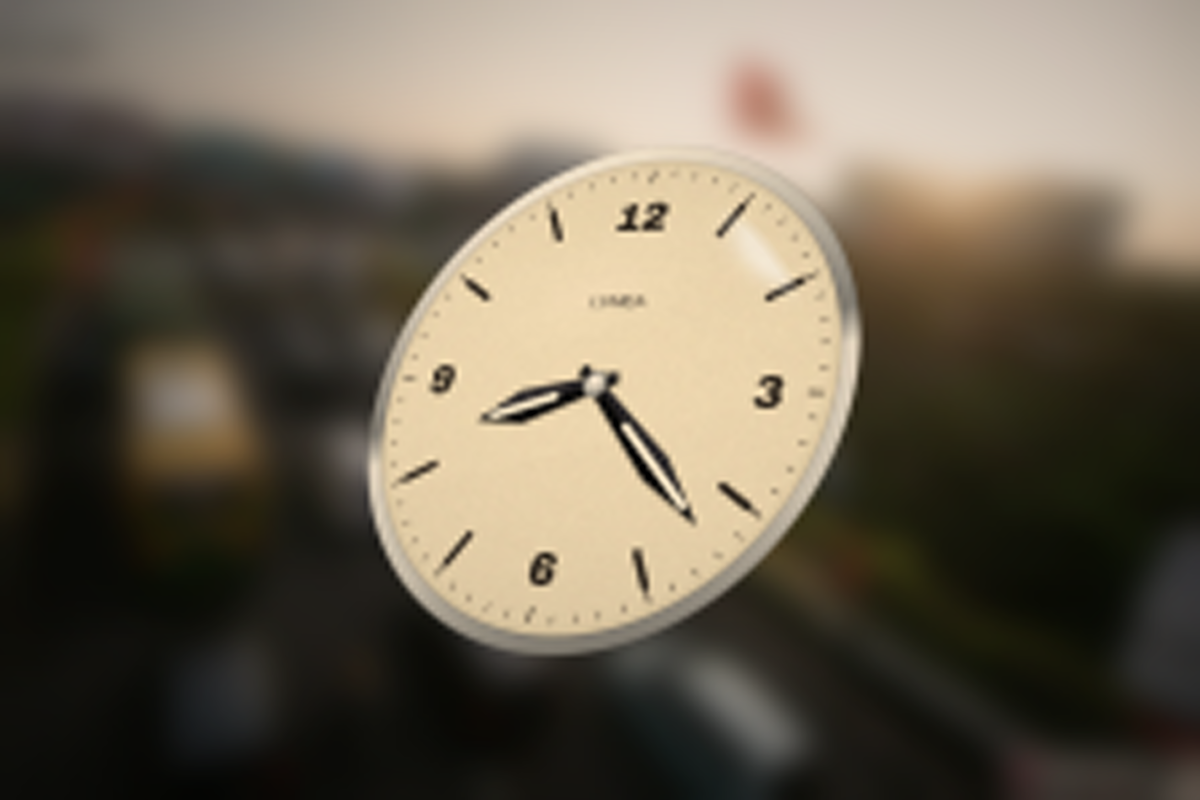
8:22
